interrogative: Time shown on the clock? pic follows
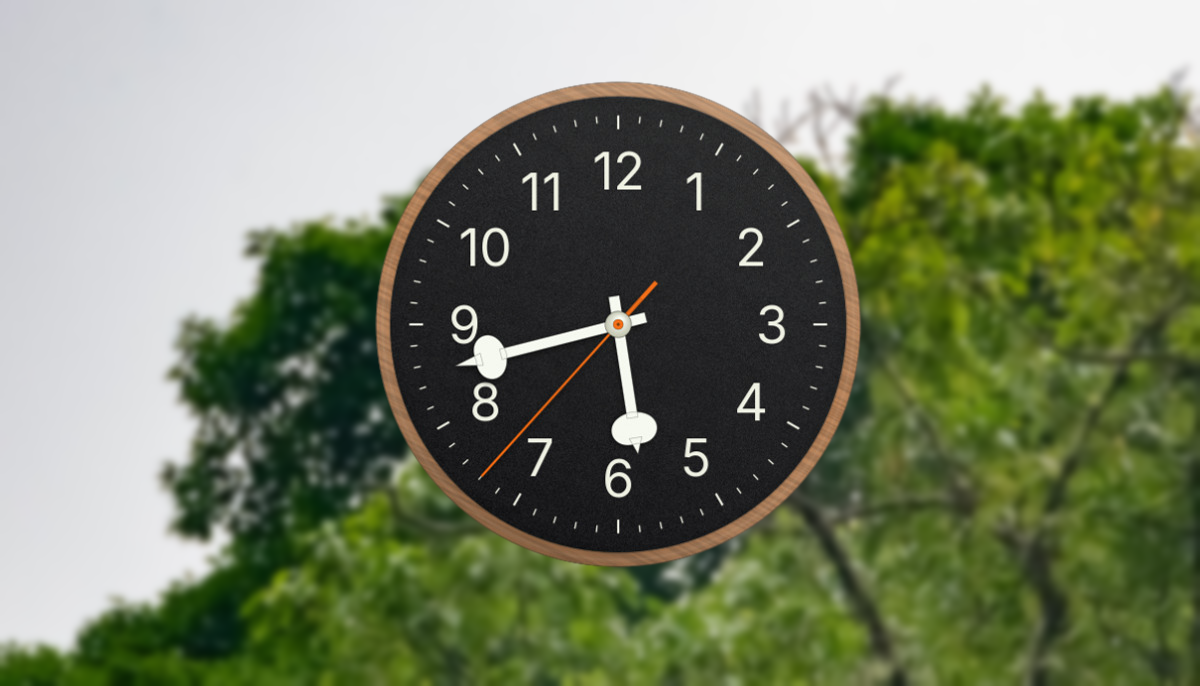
5:42:37
